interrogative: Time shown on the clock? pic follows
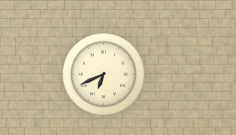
6:41
